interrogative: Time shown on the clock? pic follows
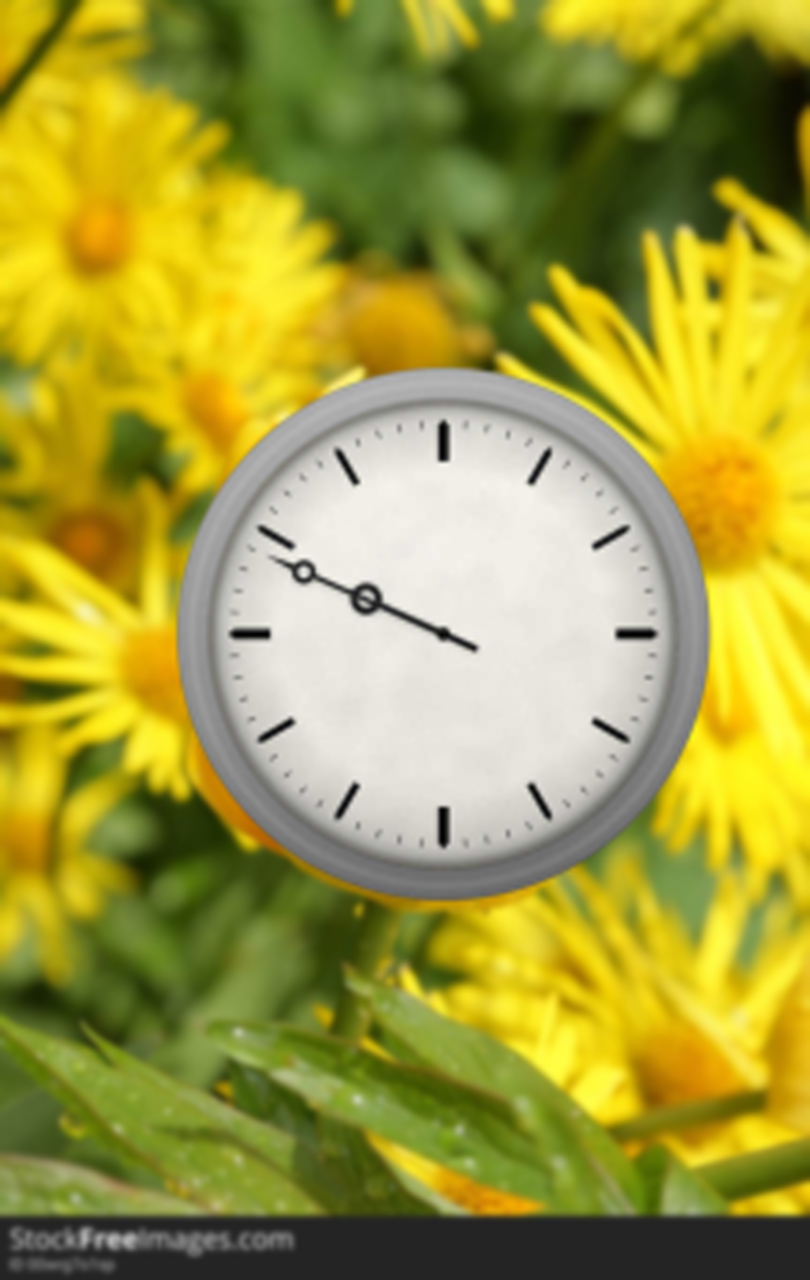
9:49
